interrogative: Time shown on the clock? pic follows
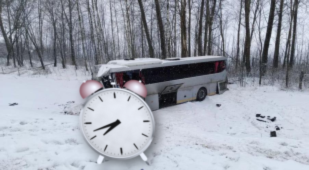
7:42
